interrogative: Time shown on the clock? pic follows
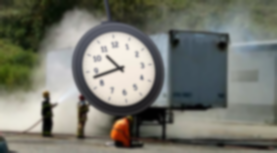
10:43
